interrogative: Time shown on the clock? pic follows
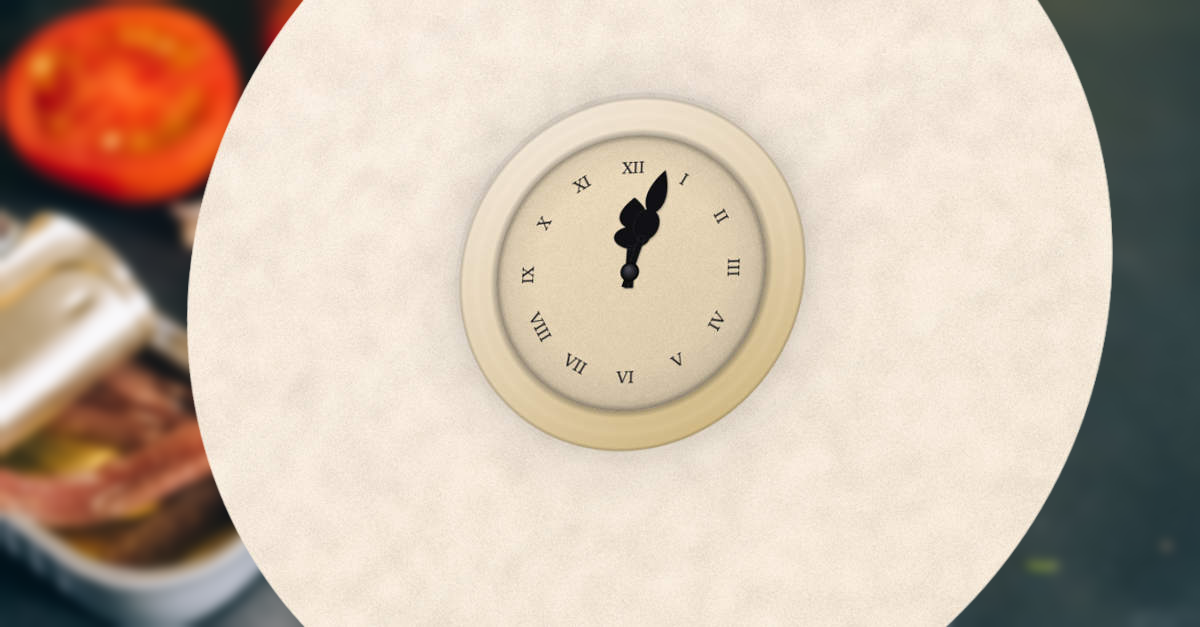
12:03
